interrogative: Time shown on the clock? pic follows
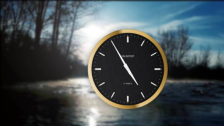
4:55
